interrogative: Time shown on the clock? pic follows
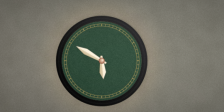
5:50
